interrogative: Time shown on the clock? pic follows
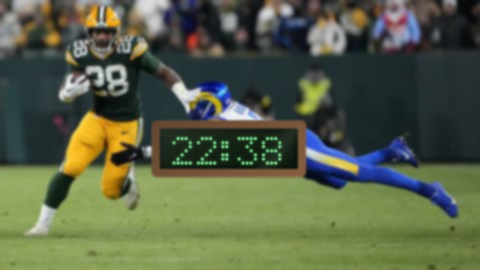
22:38
